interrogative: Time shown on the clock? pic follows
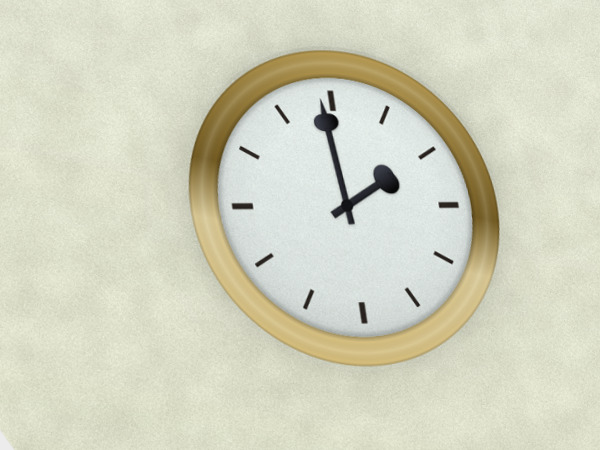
1:59
